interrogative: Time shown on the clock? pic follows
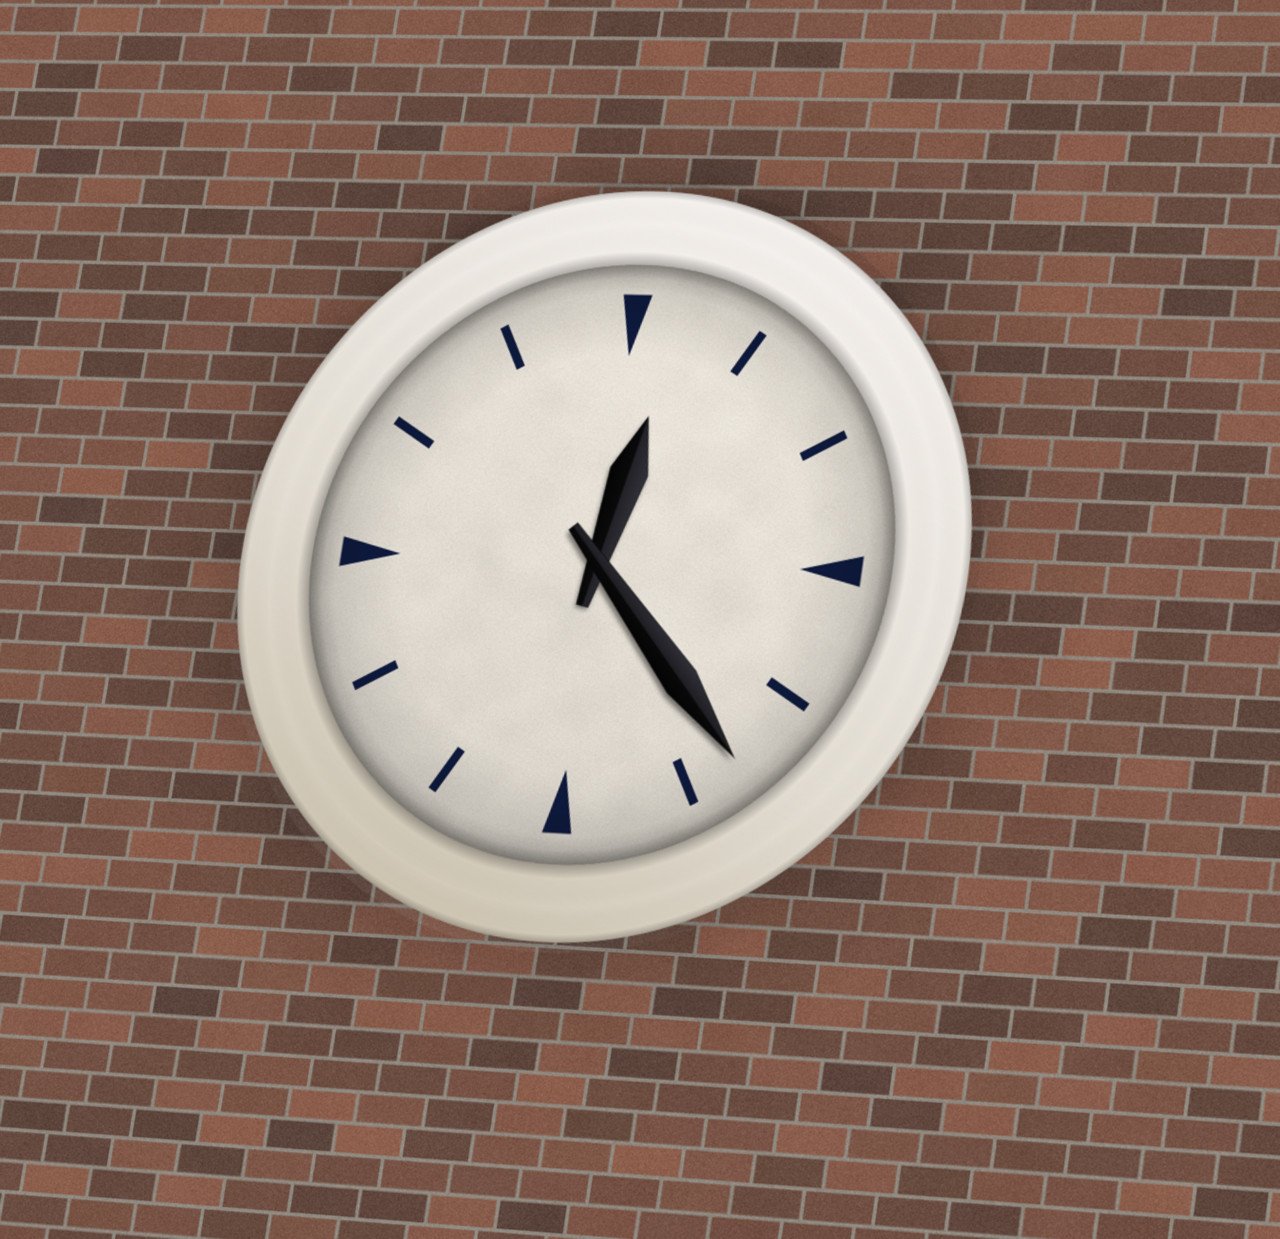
12:23
